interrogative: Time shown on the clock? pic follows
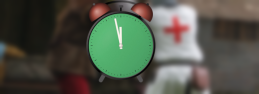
11:58
